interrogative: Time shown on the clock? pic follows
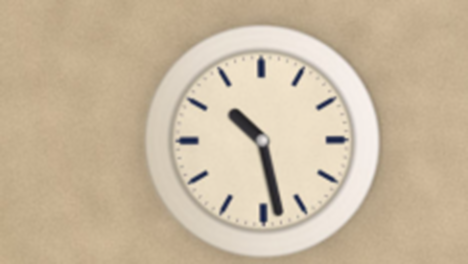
10:28
